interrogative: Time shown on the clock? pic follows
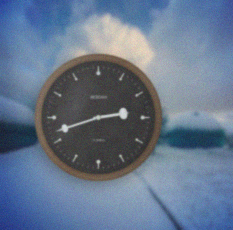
2:42
